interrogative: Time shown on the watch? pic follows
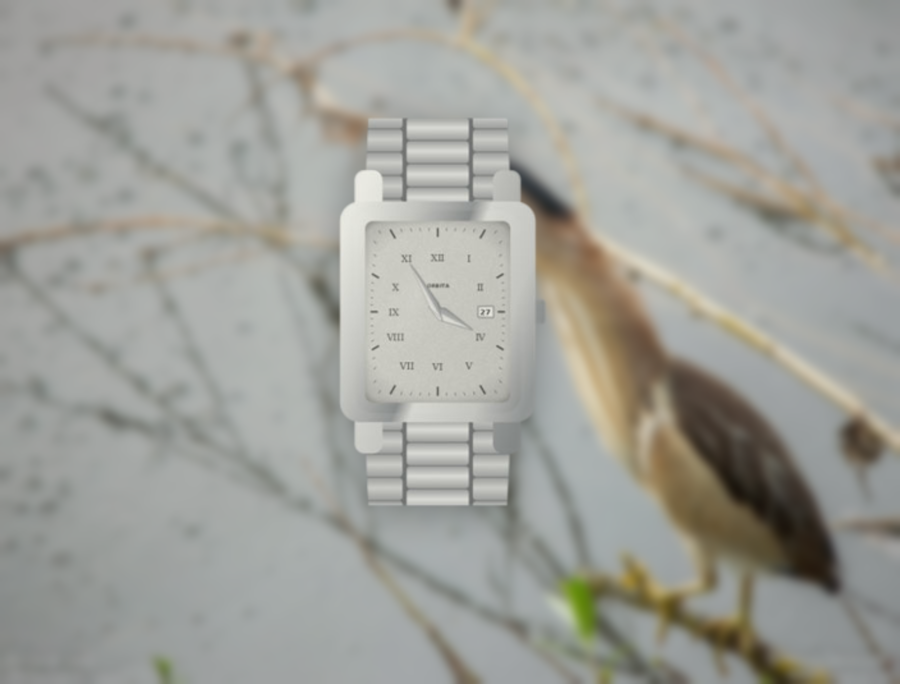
3:55
